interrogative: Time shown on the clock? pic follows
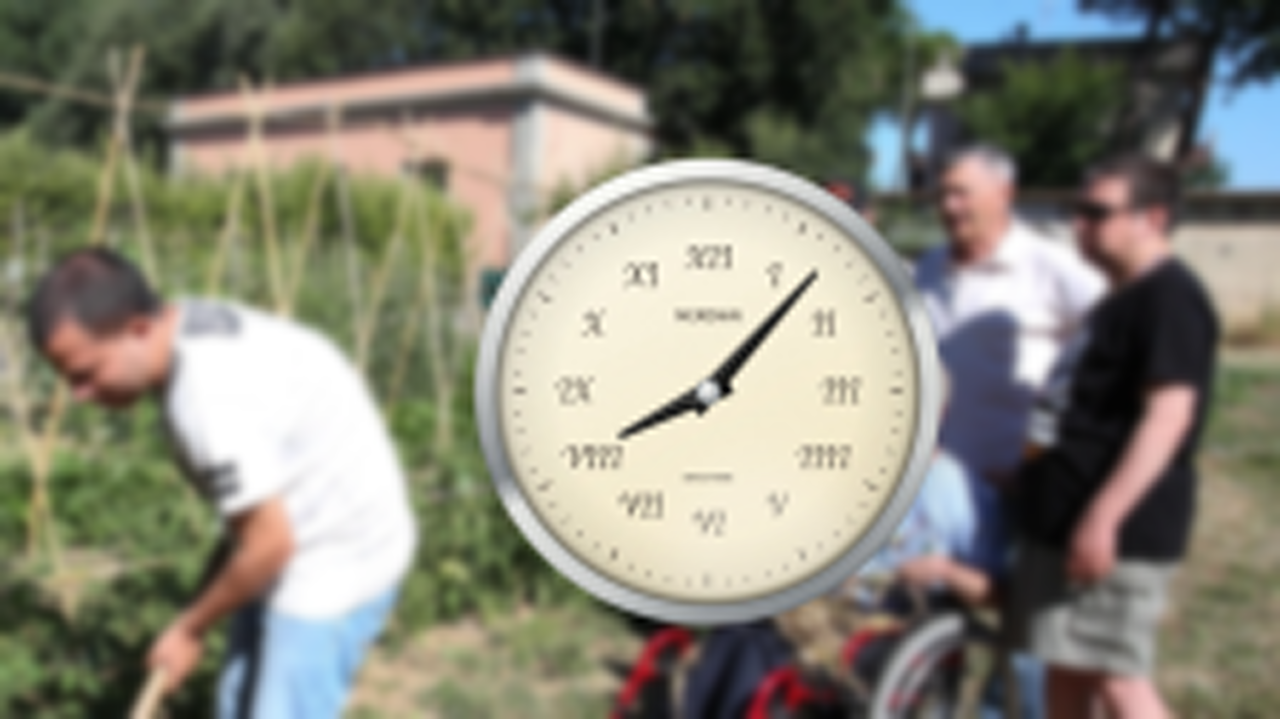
8:07
